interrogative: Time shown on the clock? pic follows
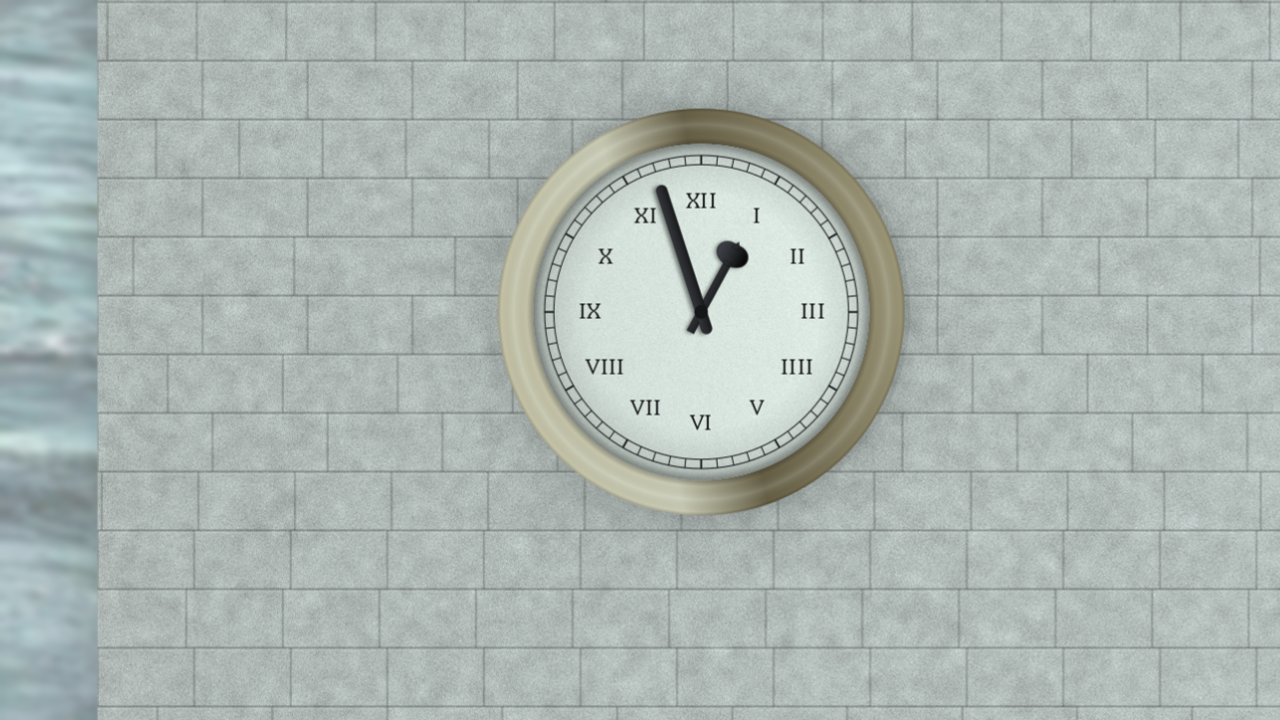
12:57
